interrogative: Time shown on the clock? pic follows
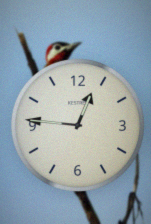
12:46
